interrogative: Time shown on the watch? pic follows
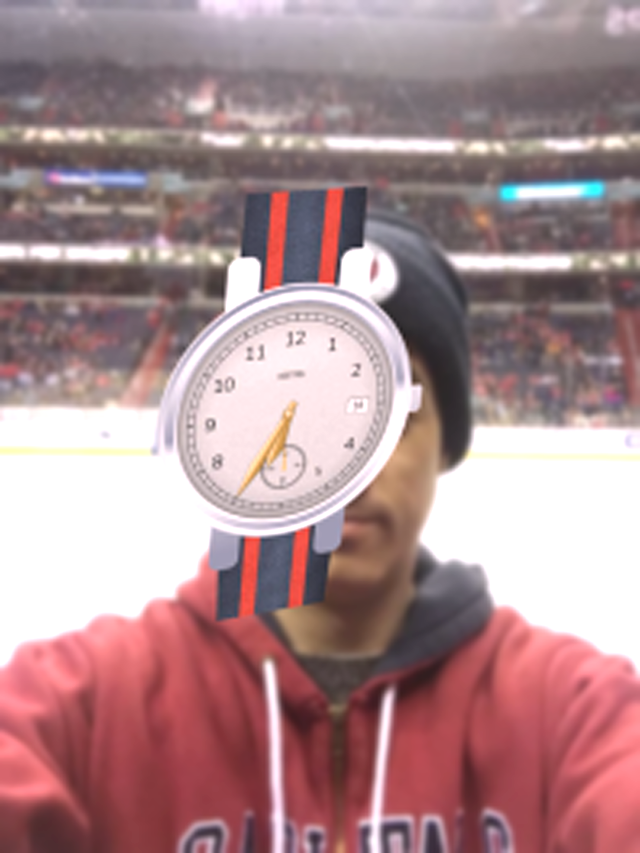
6:35
